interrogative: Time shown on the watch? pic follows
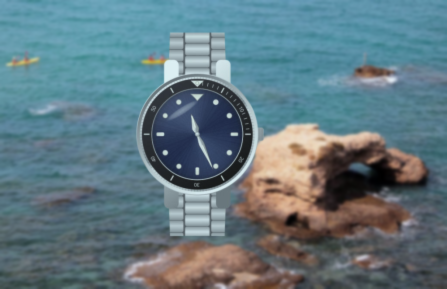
11:26
